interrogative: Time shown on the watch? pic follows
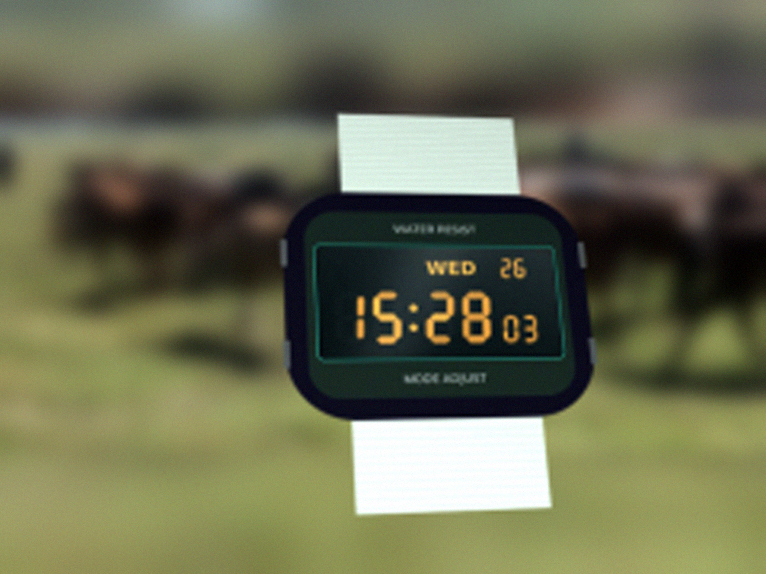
15:28:03
